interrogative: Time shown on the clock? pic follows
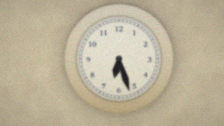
6:27
